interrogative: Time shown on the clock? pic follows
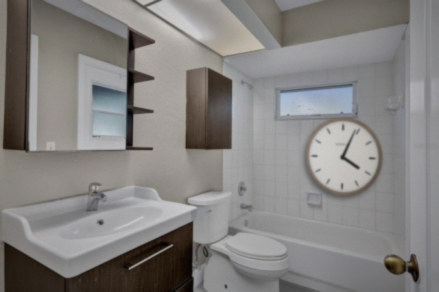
4:04
